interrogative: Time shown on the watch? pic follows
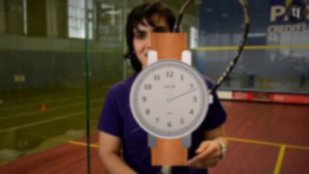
12:11
